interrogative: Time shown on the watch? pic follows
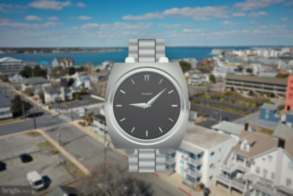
9:08
